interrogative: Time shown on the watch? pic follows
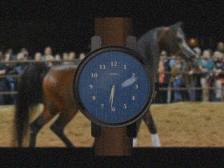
6:31
